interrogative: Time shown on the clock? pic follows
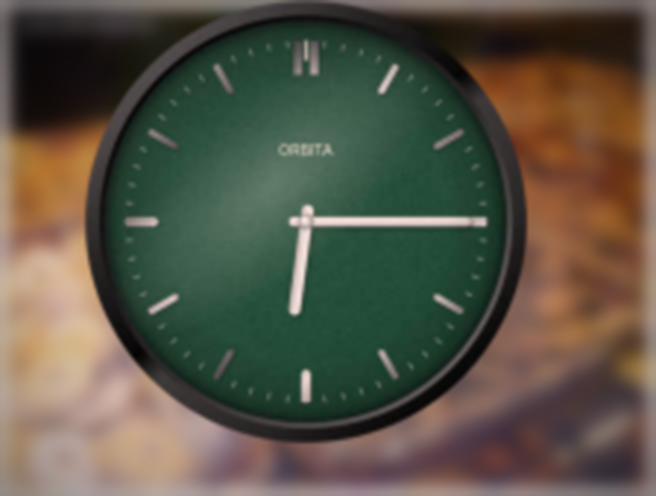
6:15
